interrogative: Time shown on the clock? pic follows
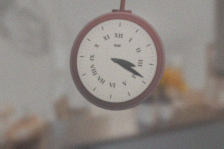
3:19
